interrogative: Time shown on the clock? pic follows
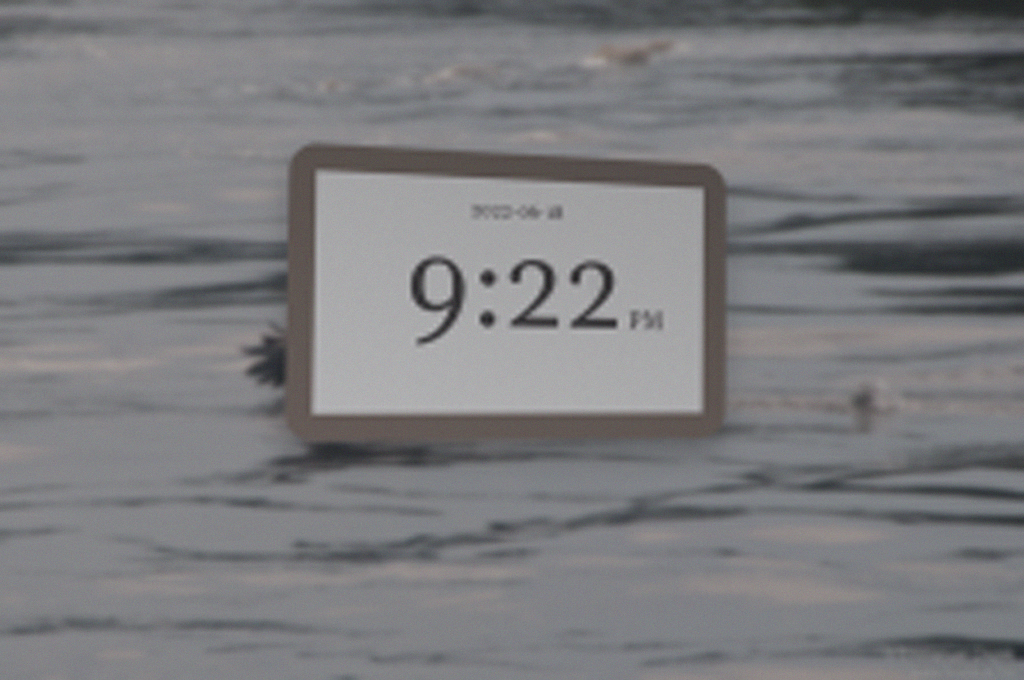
9:22
